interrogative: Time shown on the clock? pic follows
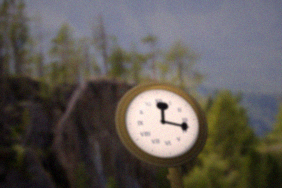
12:18
